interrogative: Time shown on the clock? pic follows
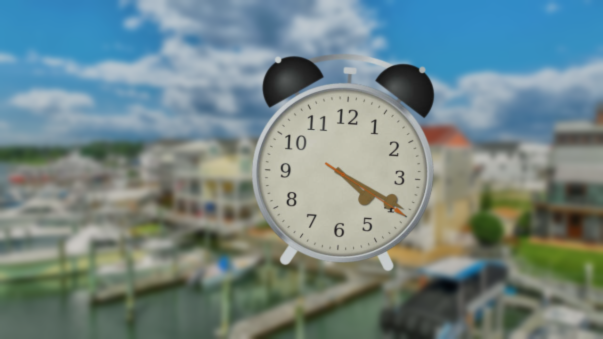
4:19:20
